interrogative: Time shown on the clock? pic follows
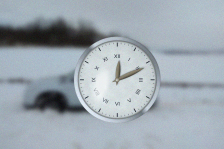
12:11
